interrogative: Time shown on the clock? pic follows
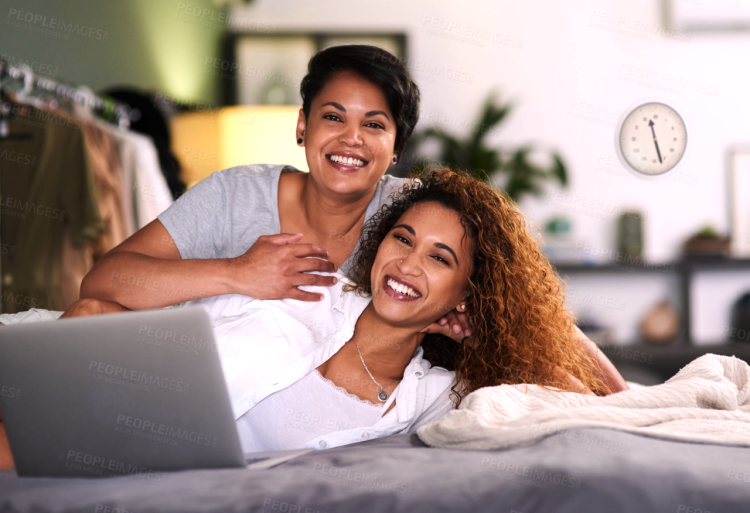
11:27
